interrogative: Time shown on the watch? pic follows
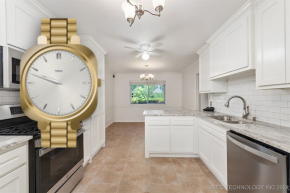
9:48
